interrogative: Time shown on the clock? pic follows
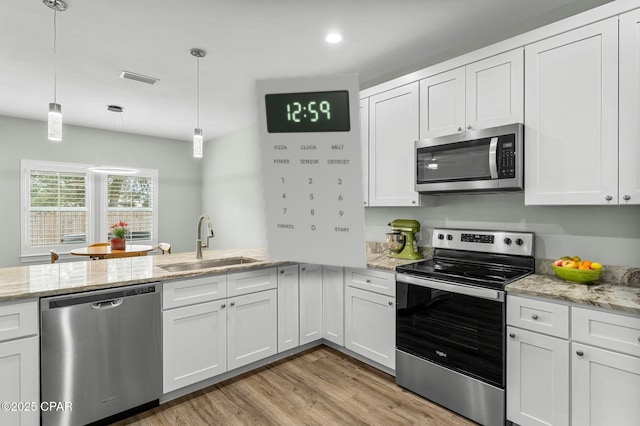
12:59
